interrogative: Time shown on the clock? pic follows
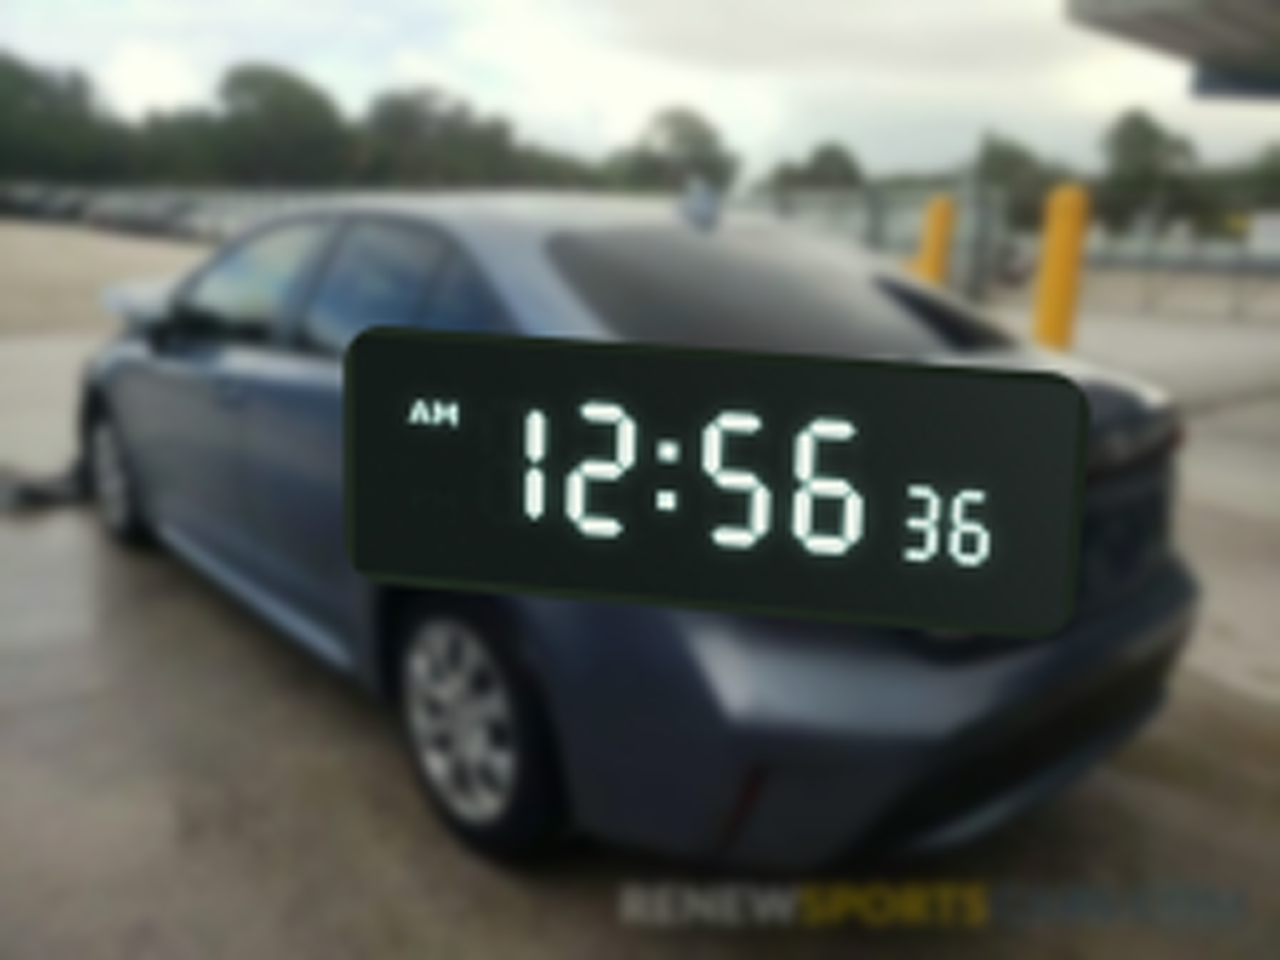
12:56:36
